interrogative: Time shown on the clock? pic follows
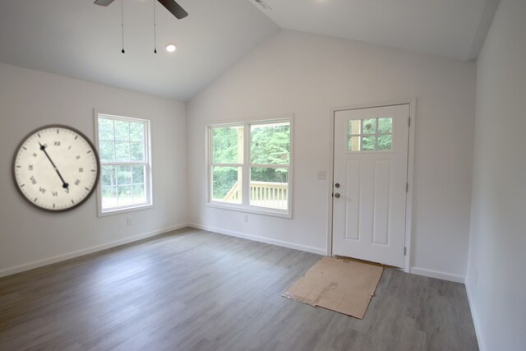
4:54
